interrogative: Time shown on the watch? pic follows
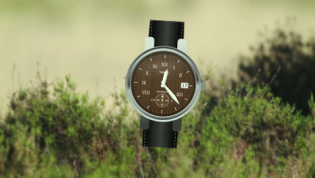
12:23
